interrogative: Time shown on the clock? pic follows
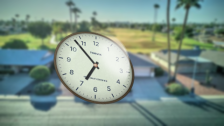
6:53
